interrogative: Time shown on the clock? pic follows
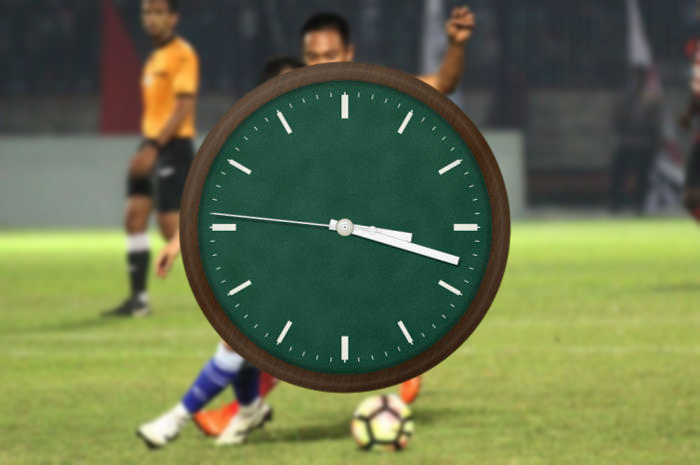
3:17:46
